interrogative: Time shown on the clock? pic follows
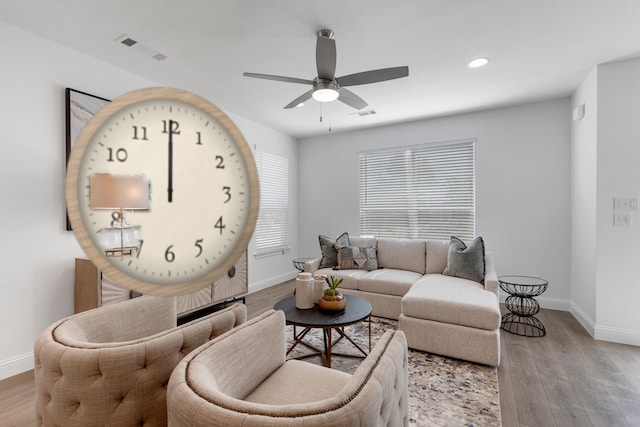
12:00
